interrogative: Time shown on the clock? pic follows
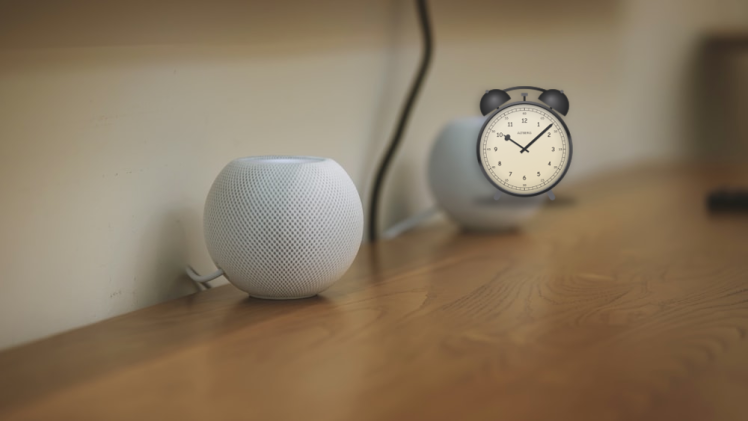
10:08
